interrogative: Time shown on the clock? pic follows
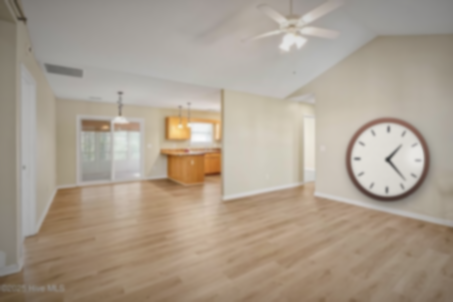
1:23
